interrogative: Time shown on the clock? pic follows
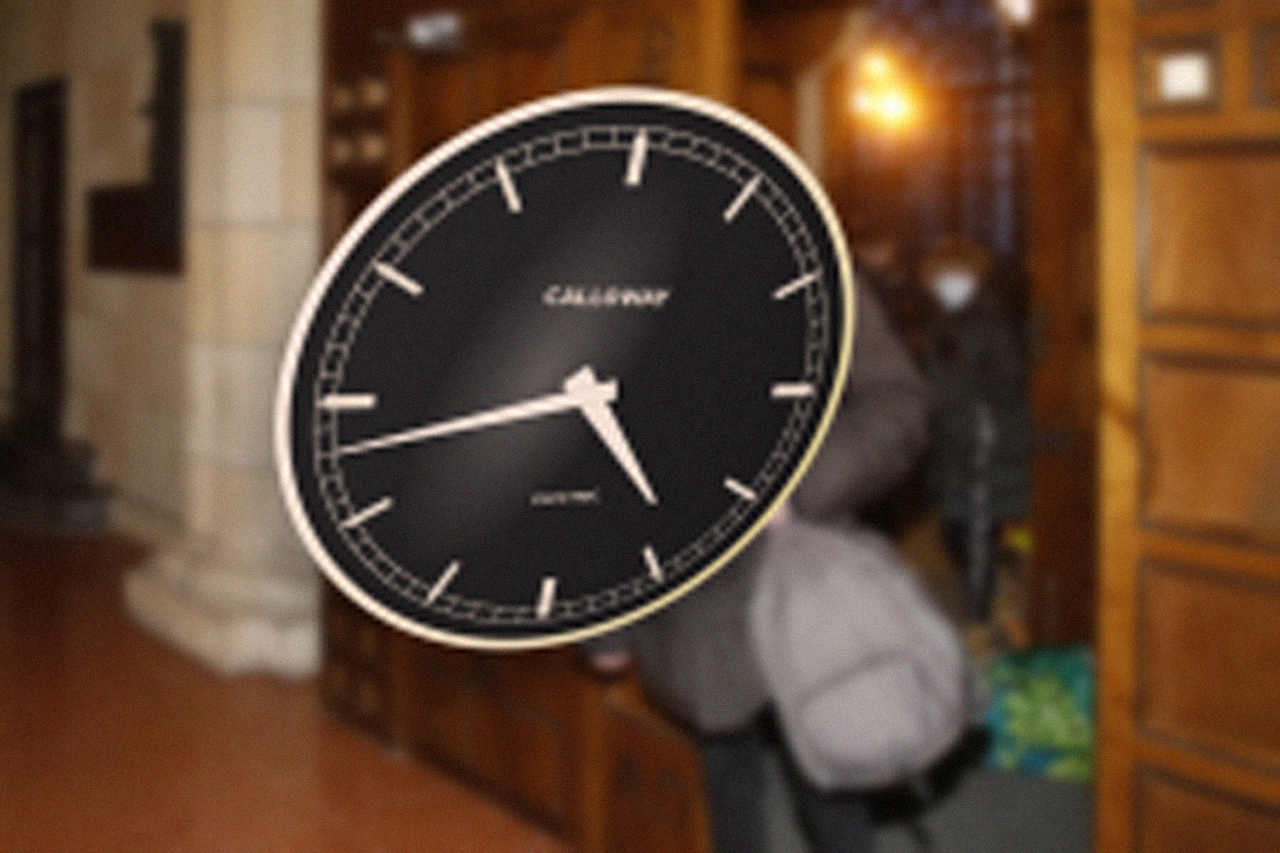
4:43
